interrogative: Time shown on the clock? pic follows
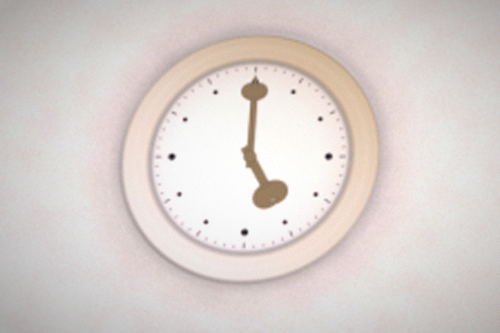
5:00
